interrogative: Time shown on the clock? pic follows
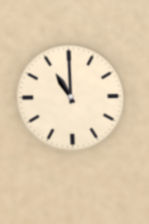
11:00
